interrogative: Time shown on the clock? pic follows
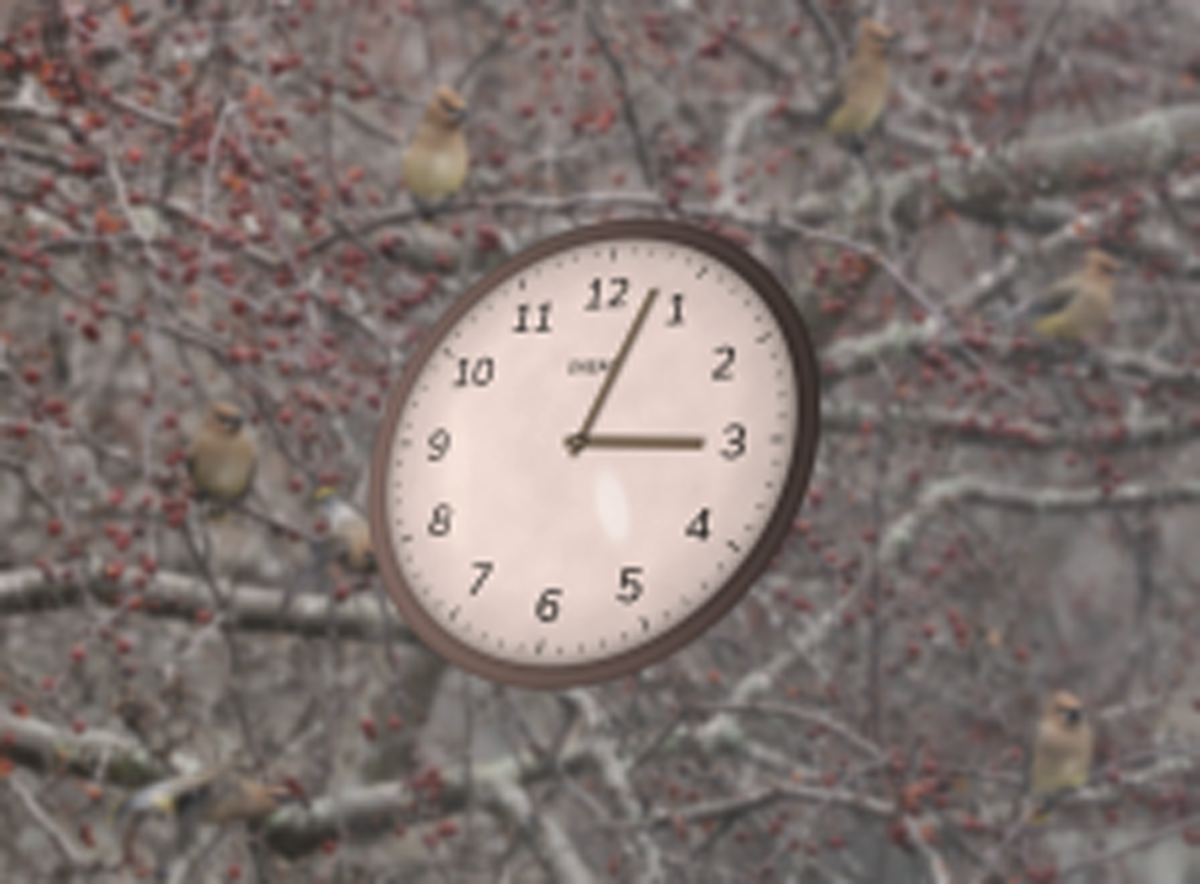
3:03
